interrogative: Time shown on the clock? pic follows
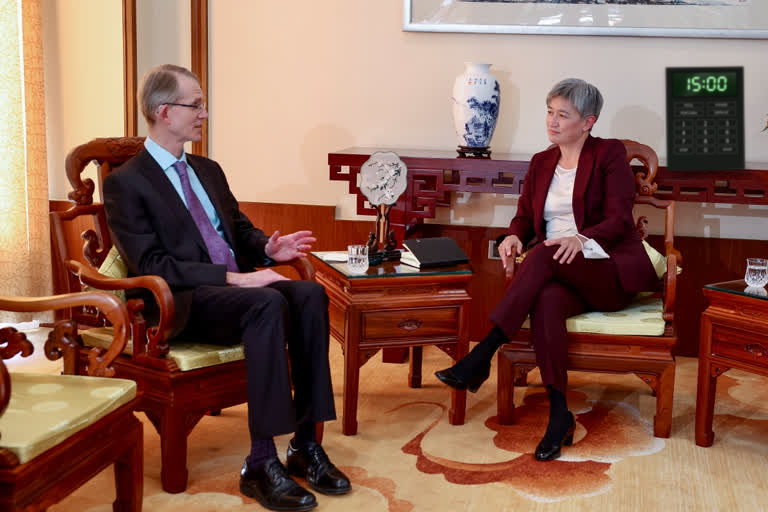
15:00
